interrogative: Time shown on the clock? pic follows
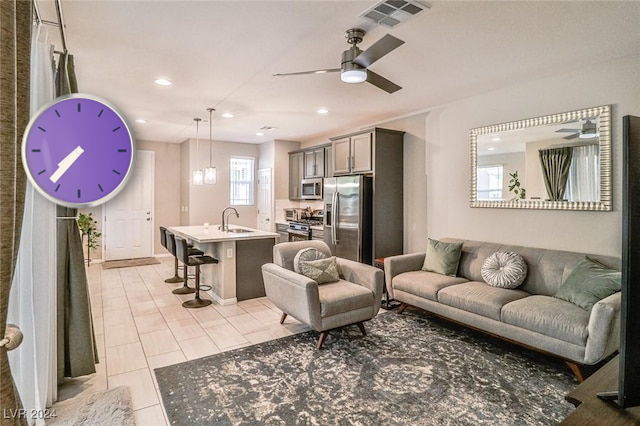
7:37
